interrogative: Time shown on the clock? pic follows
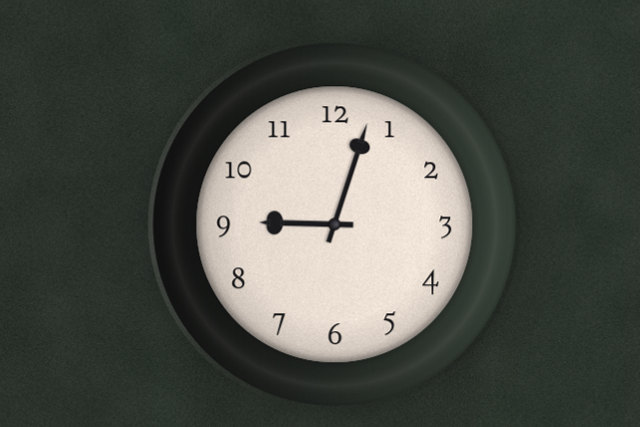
9:03
